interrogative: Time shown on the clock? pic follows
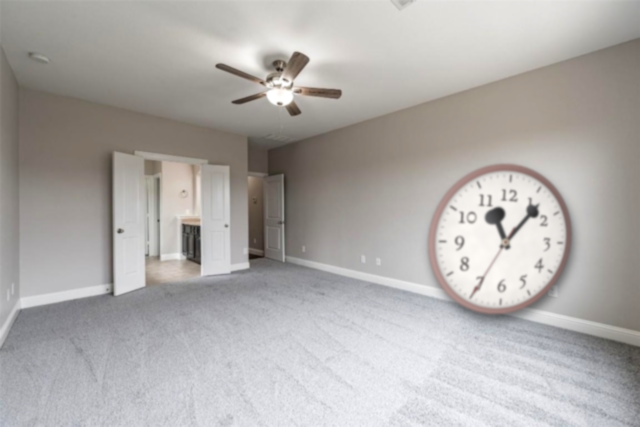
11:06:35
